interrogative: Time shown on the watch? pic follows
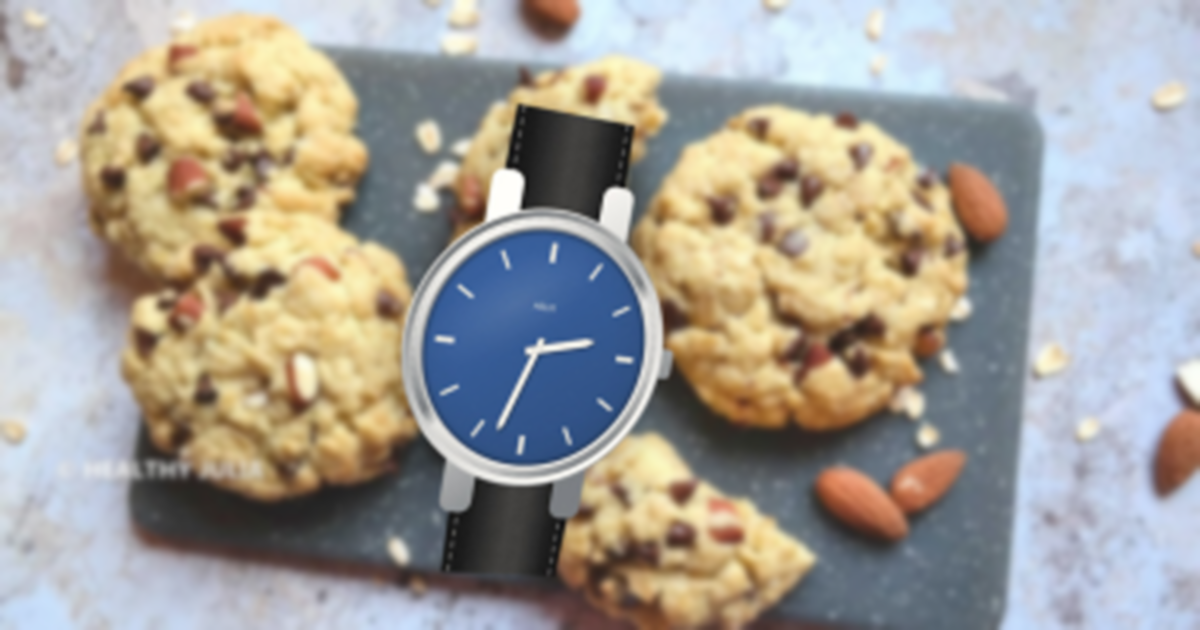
2:33
